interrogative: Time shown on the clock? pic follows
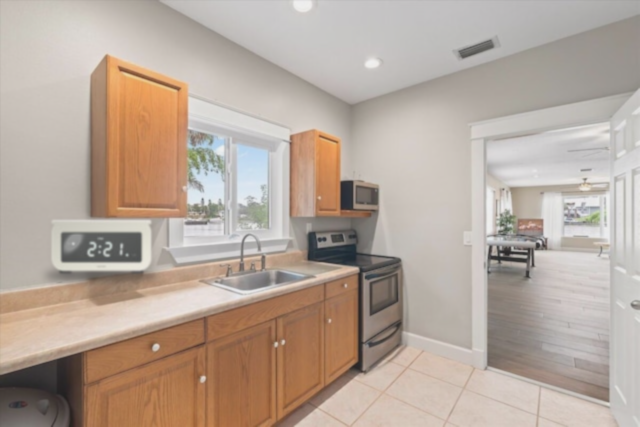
2:21
